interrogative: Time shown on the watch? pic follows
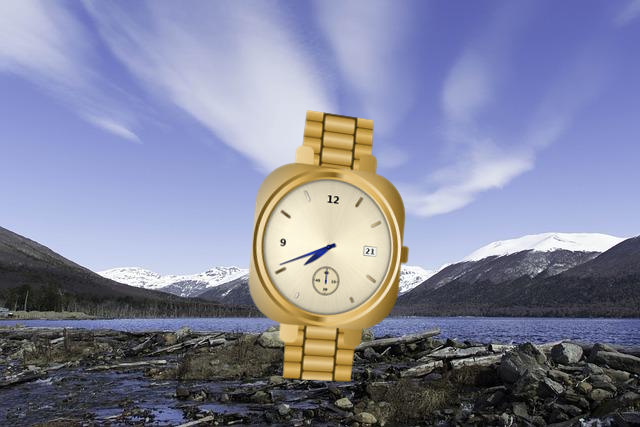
7:41
